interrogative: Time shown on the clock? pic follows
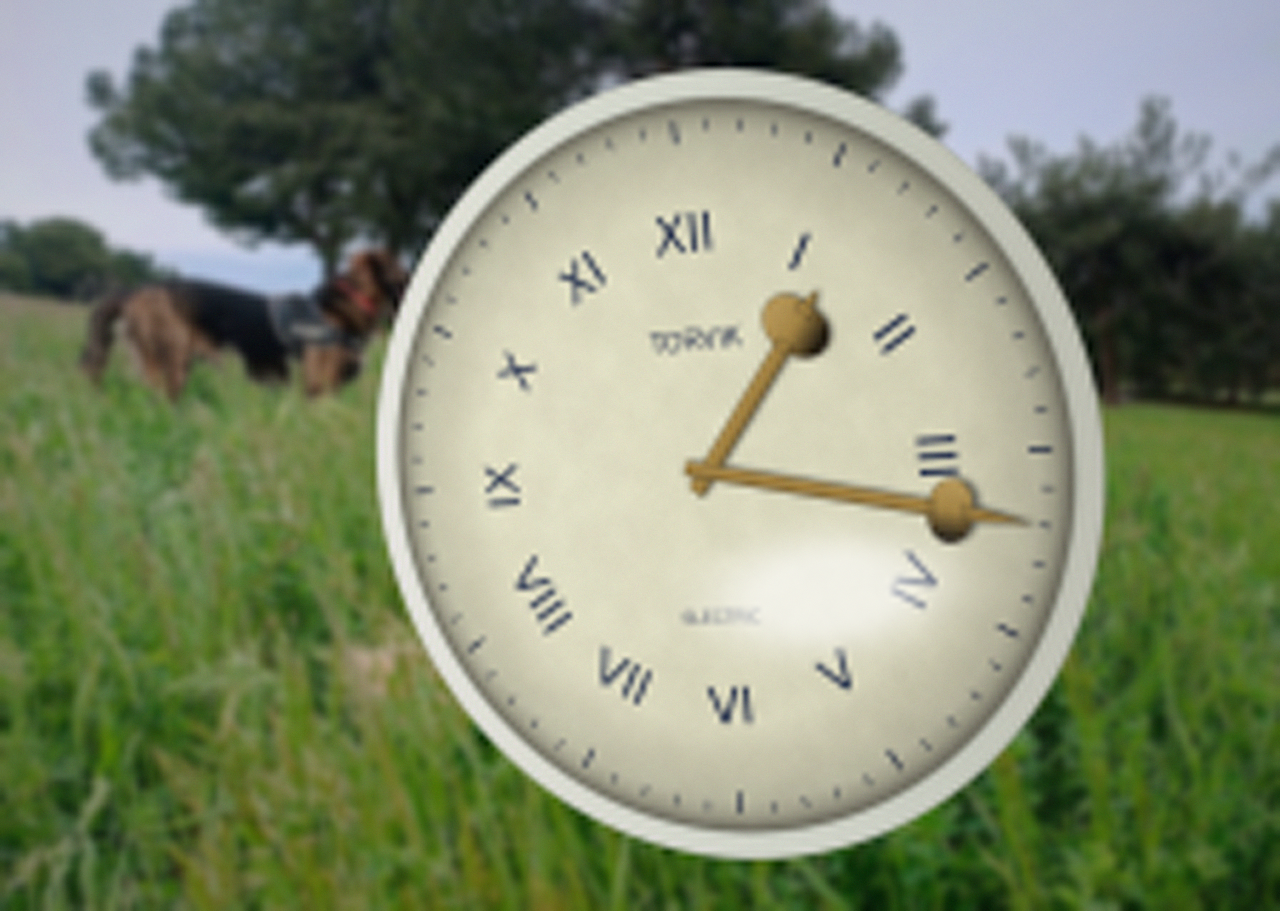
1:17
